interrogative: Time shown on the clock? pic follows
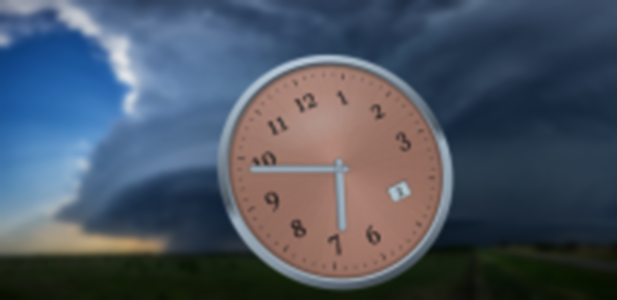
6:49
